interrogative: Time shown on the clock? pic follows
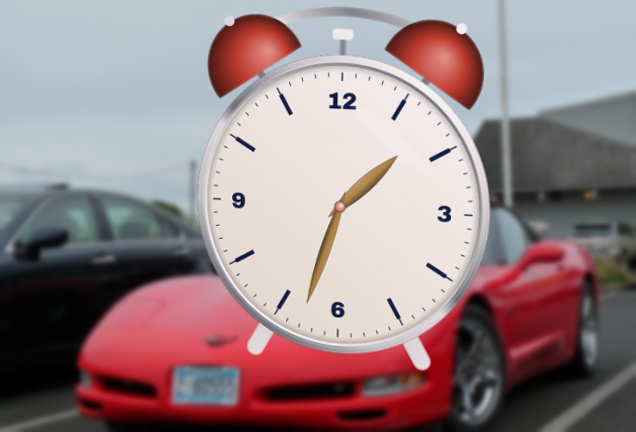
1:33
